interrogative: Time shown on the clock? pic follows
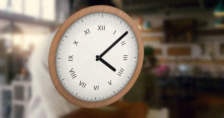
4:08
